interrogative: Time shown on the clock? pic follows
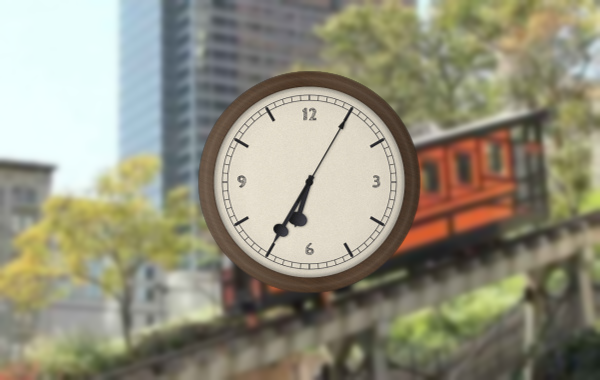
6:35:05
